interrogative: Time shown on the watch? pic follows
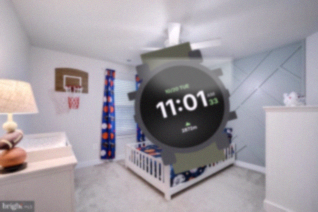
11:01
